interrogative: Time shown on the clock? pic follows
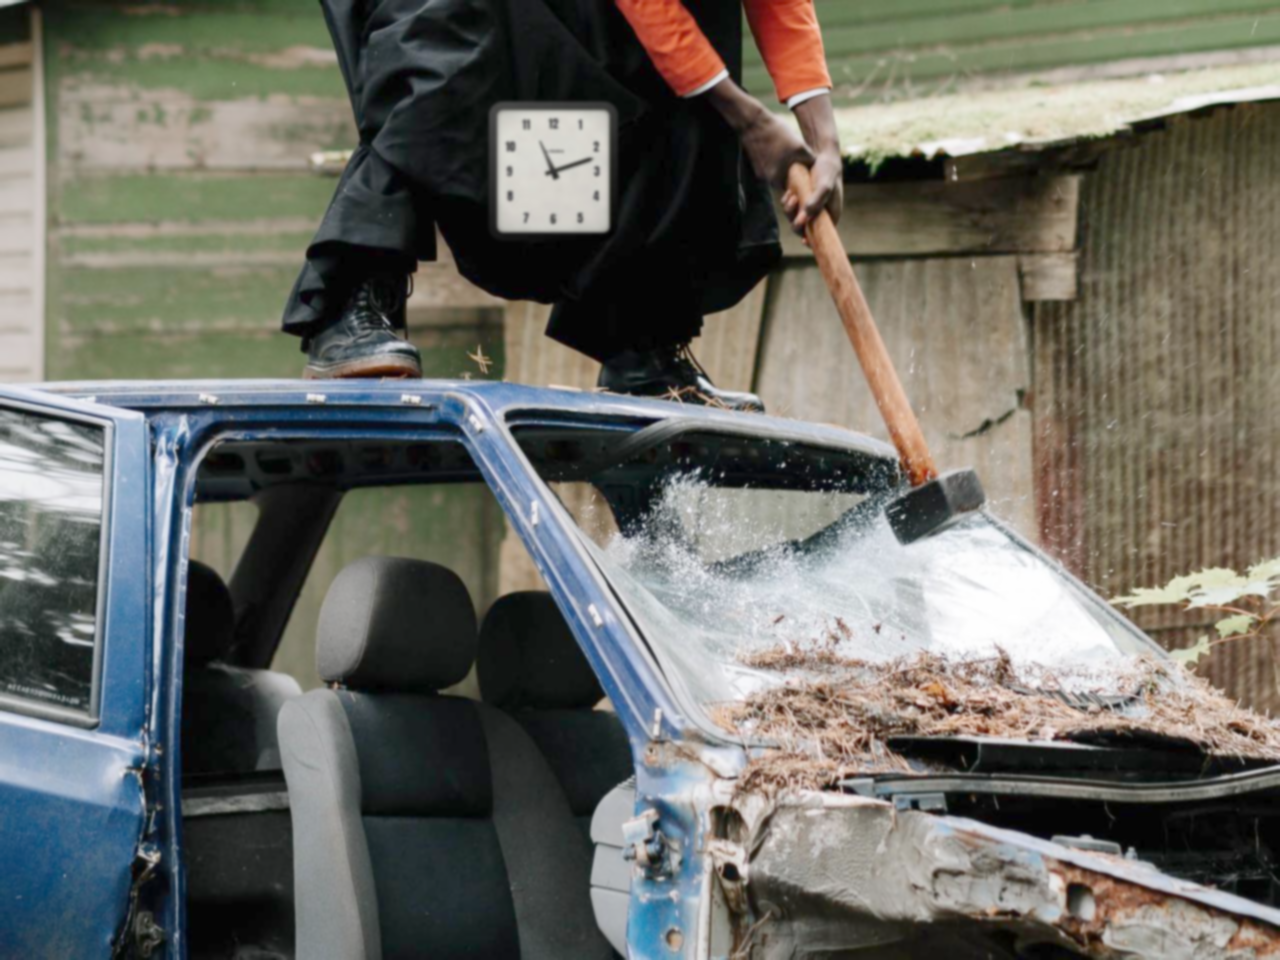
11:12
